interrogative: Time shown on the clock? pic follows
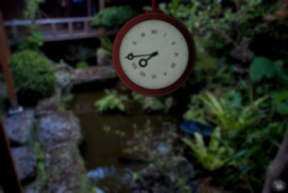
7:44
